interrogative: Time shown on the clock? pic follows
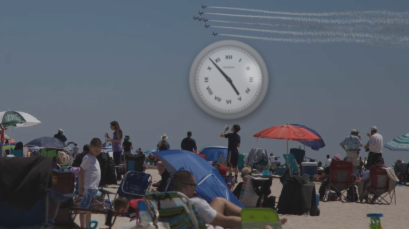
4:53
